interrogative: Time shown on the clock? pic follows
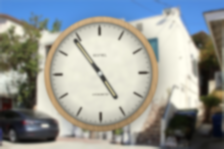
4:54
